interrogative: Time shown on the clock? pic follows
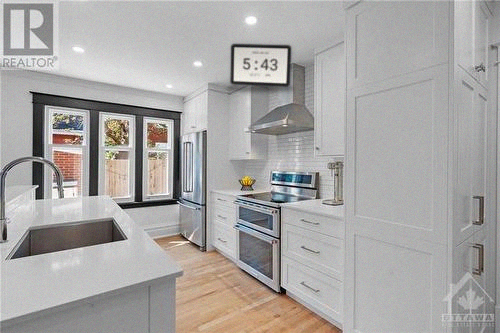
5:43
